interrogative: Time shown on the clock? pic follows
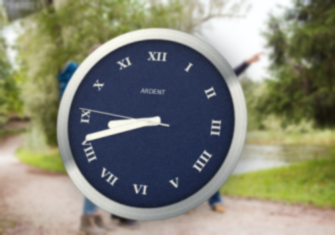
8:41:46
